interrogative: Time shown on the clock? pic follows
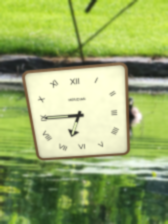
6:45
